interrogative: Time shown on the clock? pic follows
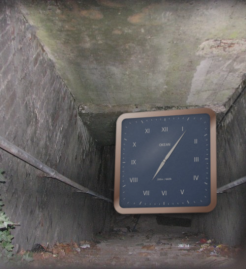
7:06
